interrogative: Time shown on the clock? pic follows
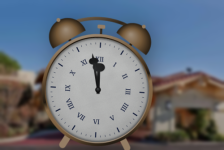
11:58
